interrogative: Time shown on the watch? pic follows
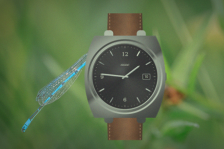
1:46
